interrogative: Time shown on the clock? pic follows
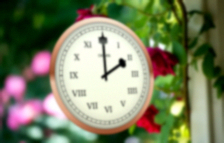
2:00
